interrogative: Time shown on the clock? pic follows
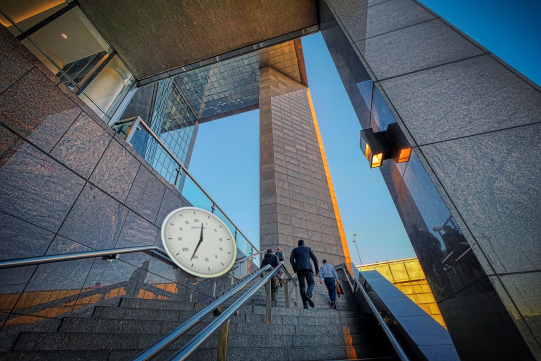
12:36
